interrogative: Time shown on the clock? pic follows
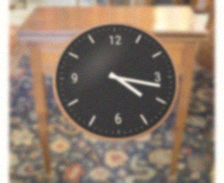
4:17
